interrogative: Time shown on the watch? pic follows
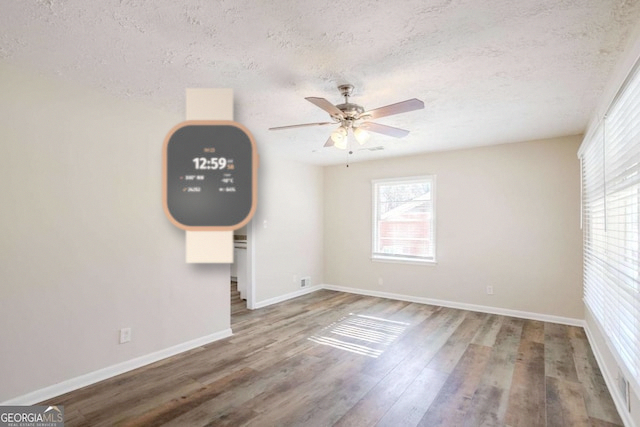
12:59
